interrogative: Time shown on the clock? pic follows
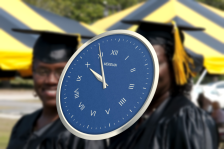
9:55
